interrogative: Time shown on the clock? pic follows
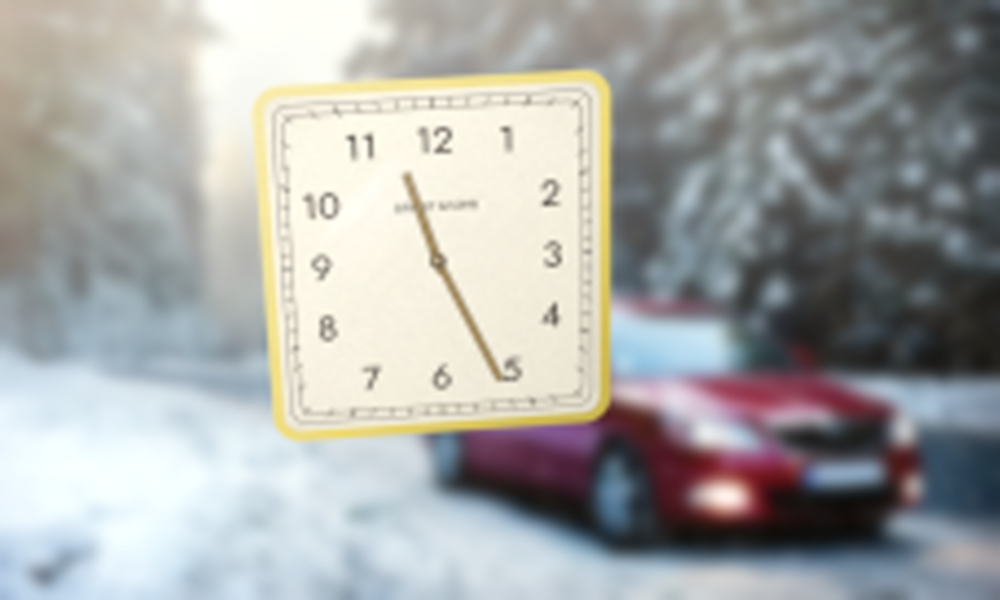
11:26
